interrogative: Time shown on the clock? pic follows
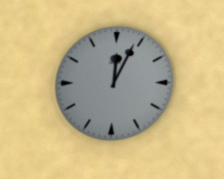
12:04
